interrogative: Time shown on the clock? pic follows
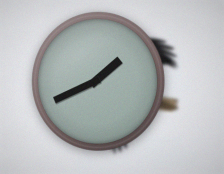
1:41
